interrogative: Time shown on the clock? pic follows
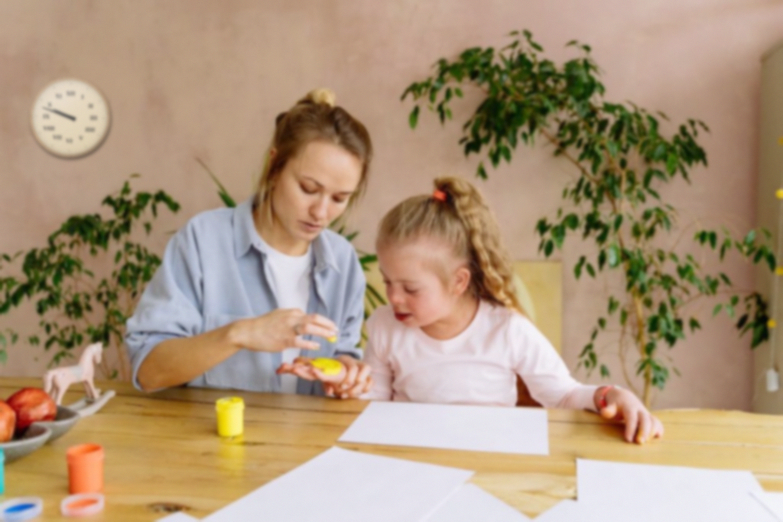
9:48
